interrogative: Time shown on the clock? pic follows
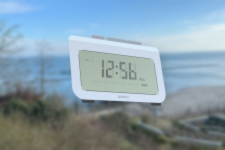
12:56
